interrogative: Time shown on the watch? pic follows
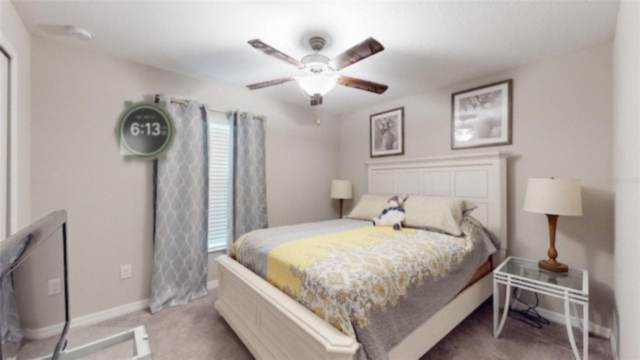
6:13
